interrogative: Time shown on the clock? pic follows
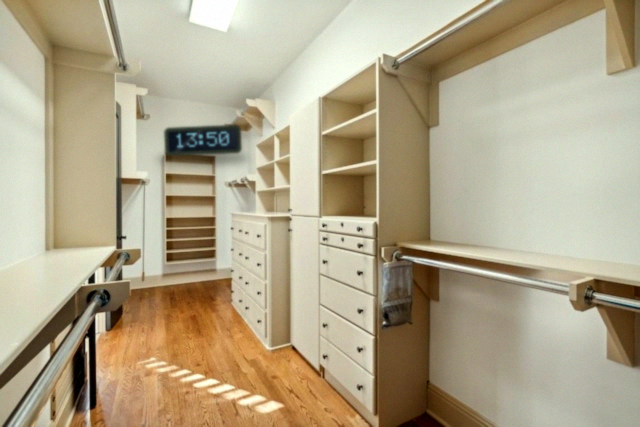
13:50
